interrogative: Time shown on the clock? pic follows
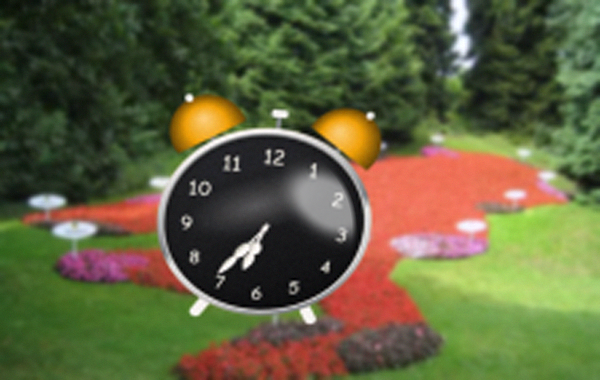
6:36
